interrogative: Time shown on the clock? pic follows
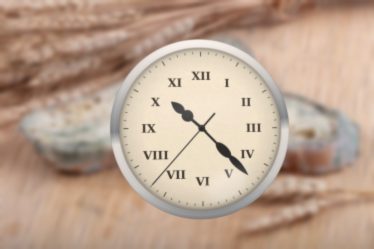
10:22:37
